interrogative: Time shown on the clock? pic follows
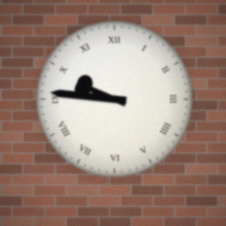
9:46
